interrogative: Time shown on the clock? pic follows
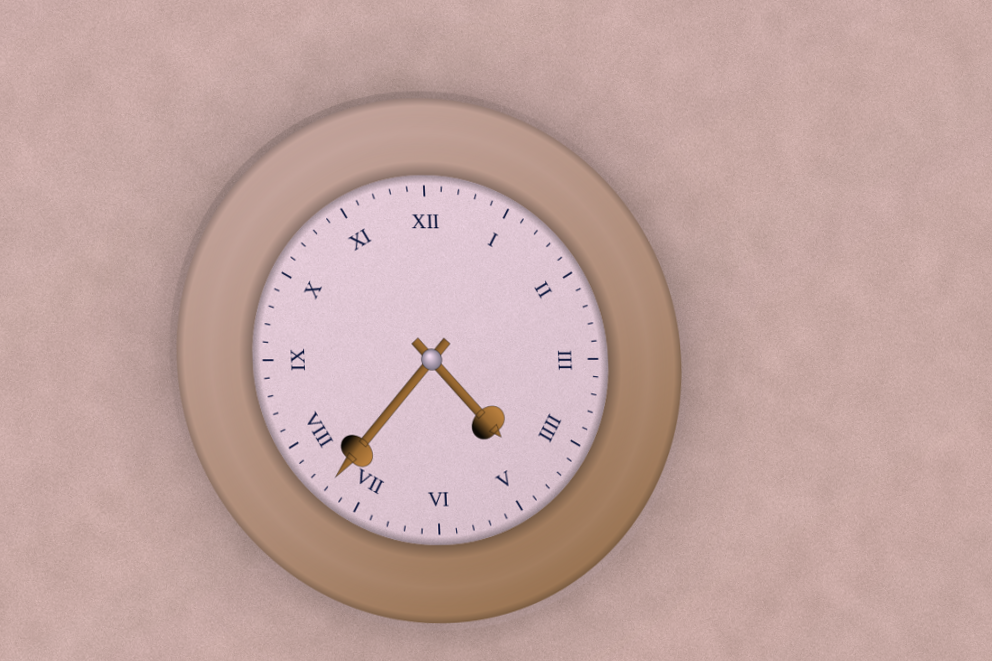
4:37
